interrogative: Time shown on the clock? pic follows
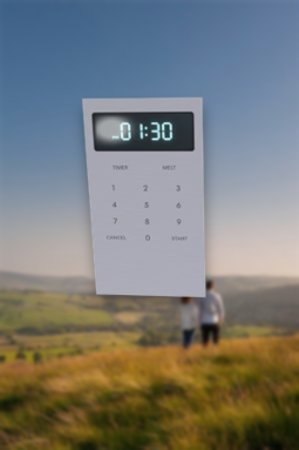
1:30
